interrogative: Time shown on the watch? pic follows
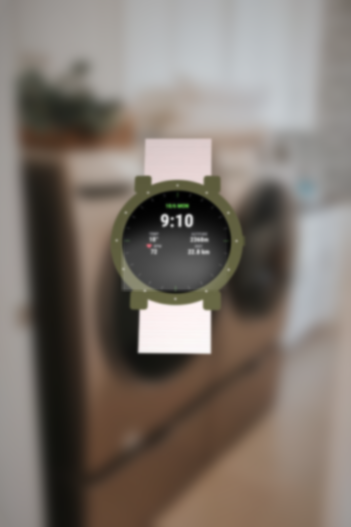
9:10
